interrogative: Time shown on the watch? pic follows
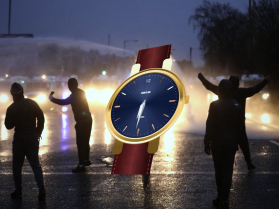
6:31
